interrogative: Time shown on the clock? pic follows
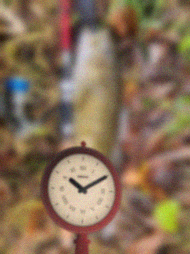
10:10
